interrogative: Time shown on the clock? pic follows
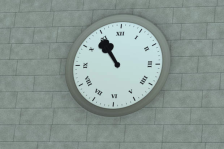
10:54
